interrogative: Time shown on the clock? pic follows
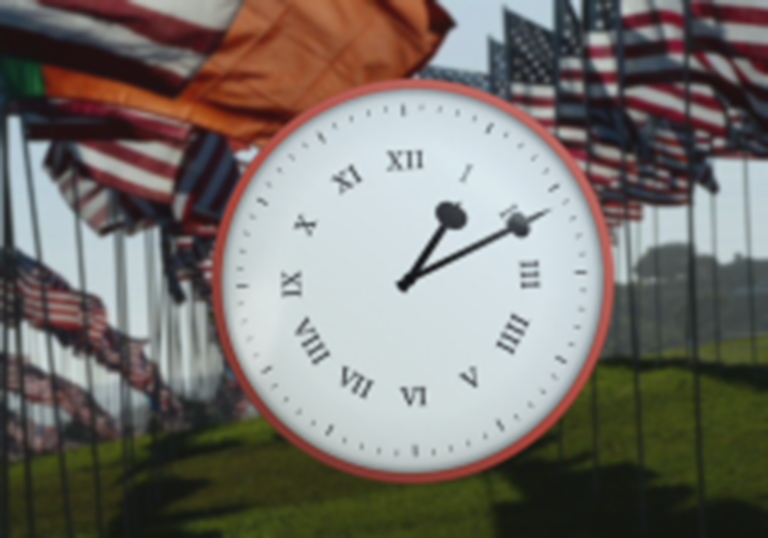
1:11
